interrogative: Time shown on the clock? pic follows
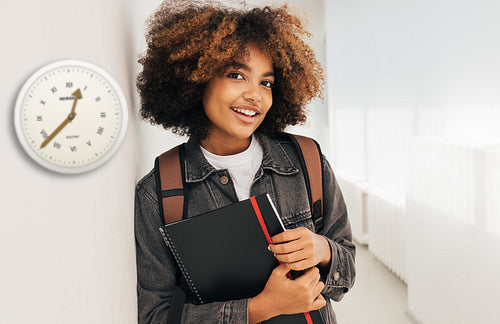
12:38
